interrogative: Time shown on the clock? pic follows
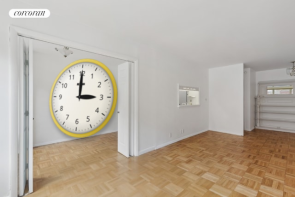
3:00
